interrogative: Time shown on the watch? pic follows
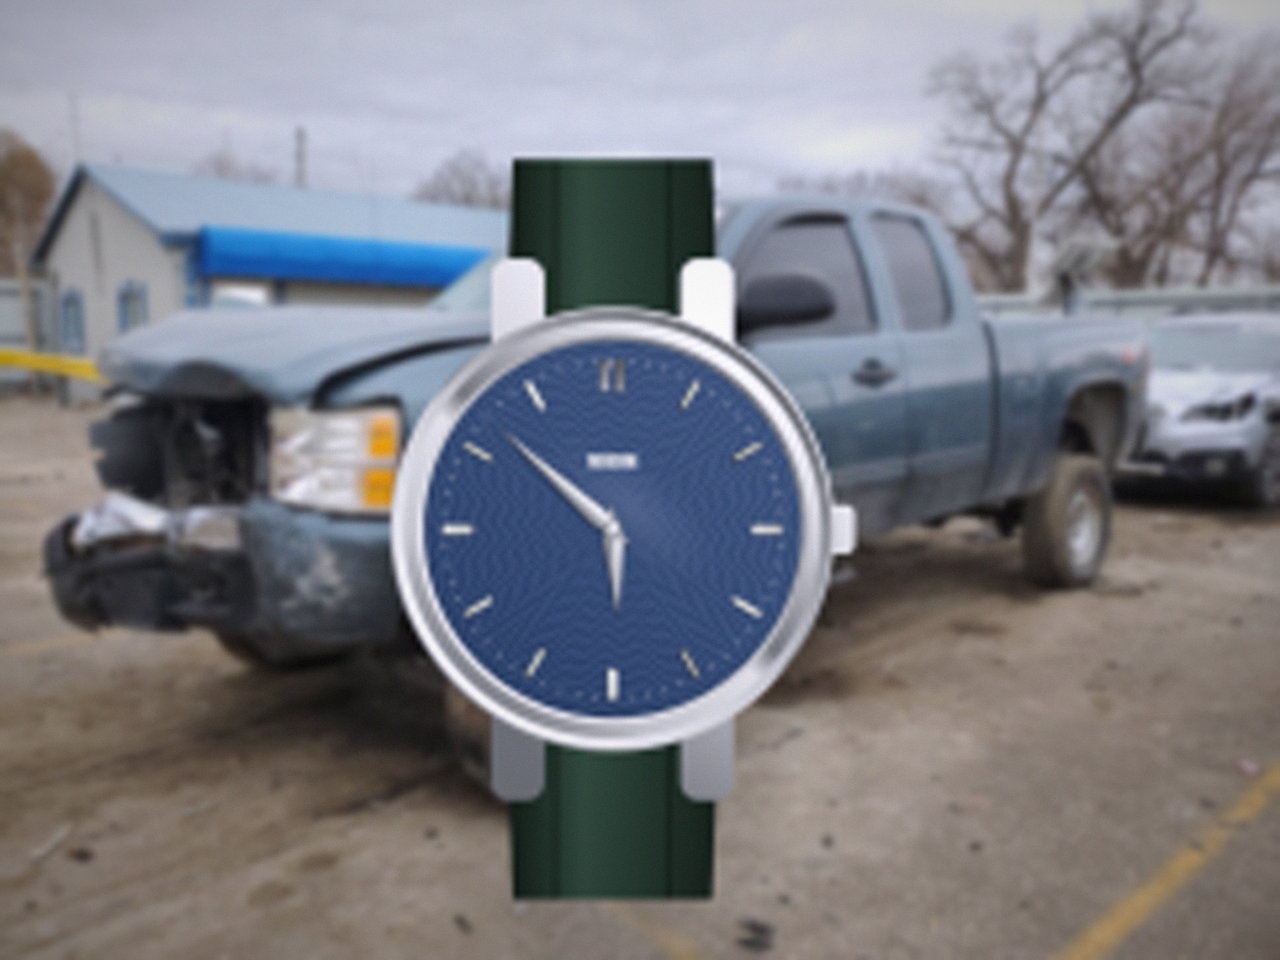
5:52
